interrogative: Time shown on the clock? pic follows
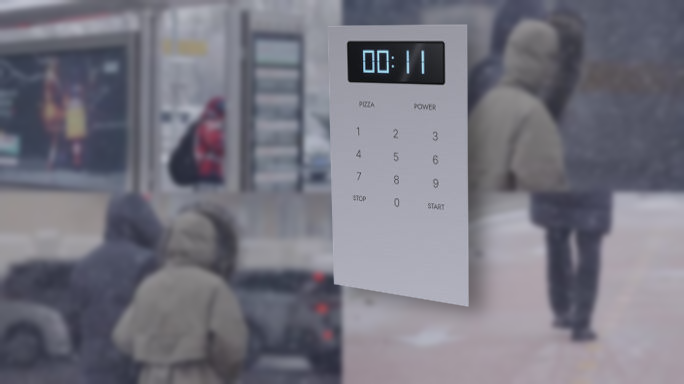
0:11
